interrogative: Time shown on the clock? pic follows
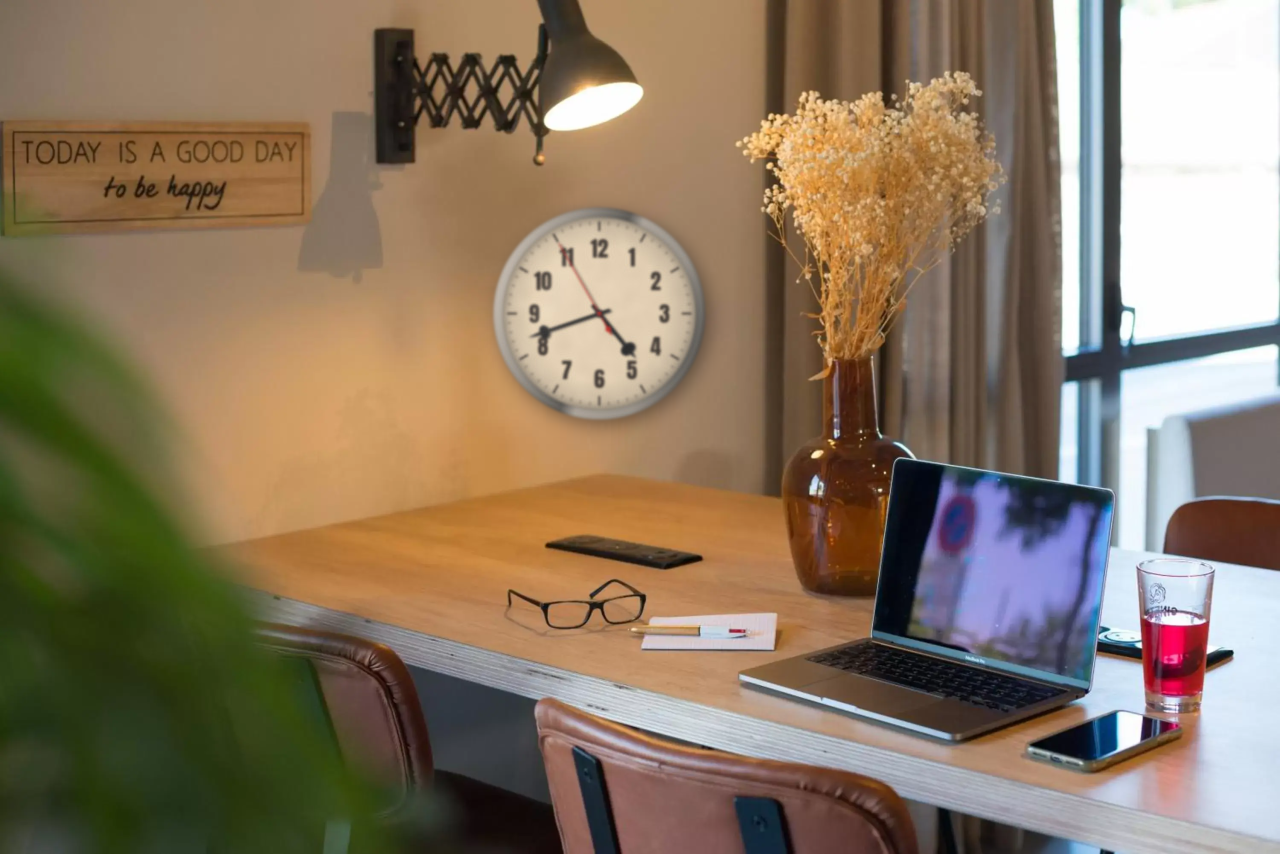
4:41:55
